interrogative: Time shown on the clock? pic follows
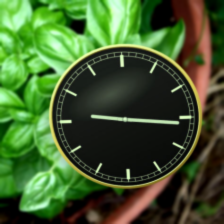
9:16
